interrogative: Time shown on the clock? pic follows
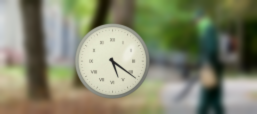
5:21
